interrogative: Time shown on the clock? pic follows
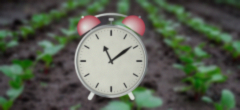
11:09
